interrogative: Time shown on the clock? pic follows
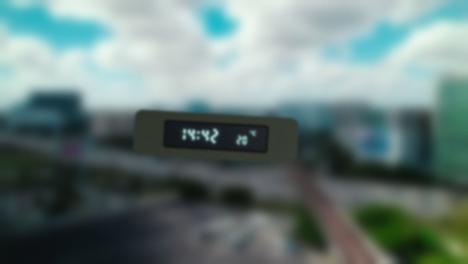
14:42
